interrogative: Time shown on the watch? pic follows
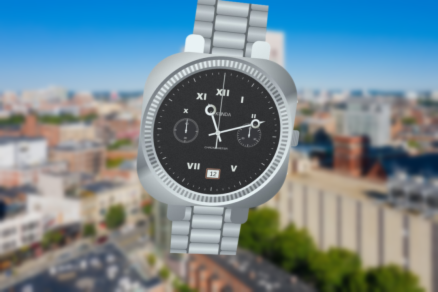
11:12
